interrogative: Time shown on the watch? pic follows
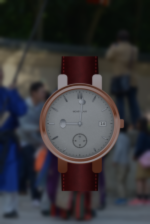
9:01
